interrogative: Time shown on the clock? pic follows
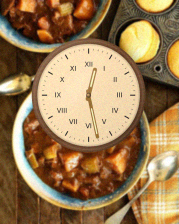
12:28
